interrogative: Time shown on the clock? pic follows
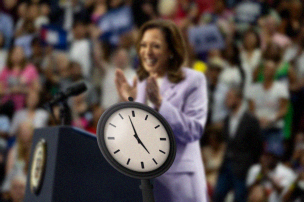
4:58
